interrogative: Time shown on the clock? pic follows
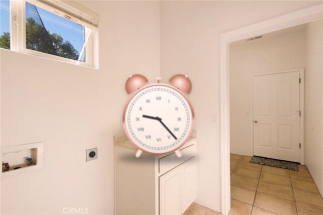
9:23
